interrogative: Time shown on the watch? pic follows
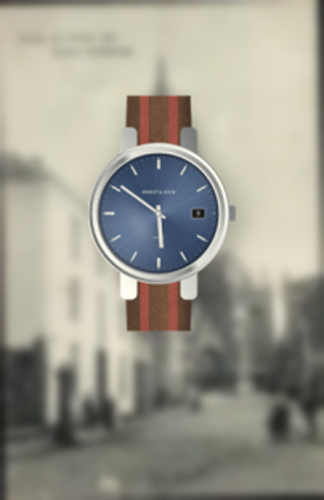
5:51
